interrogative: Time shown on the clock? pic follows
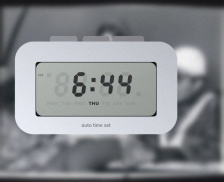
6:44
